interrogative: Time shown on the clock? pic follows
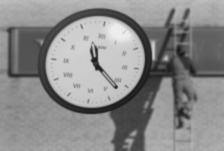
11:22
